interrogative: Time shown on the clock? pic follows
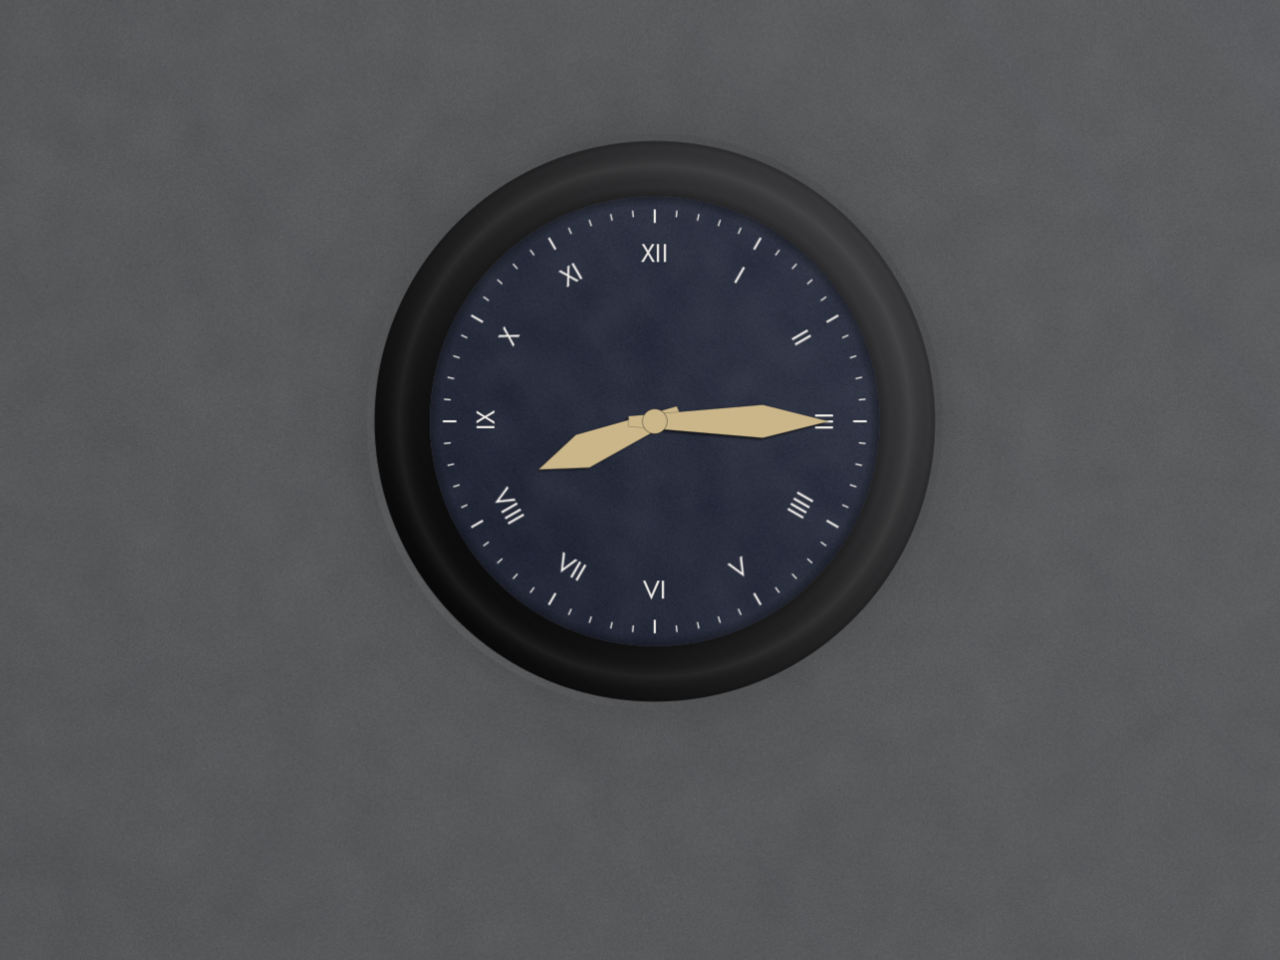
8:15
